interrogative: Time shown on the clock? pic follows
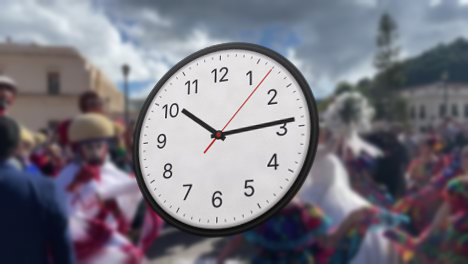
10:14:07
